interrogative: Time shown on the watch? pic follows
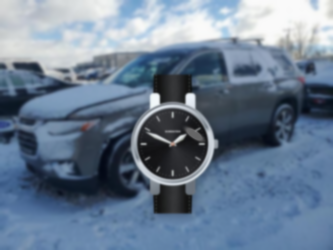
1:49
